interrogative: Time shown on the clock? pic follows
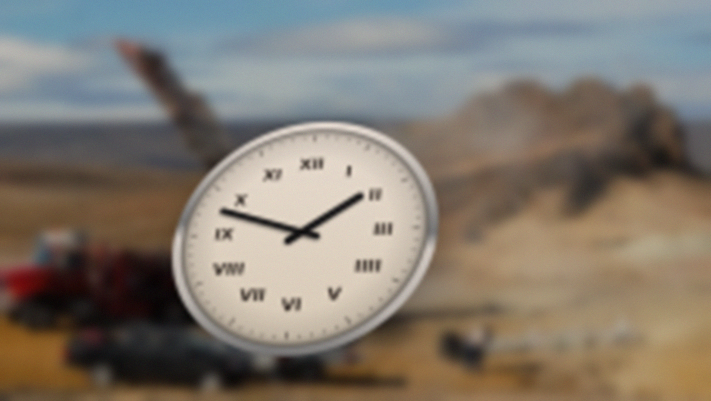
1:48
